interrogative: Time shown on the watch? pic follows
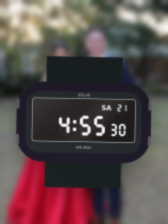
4:55:30
